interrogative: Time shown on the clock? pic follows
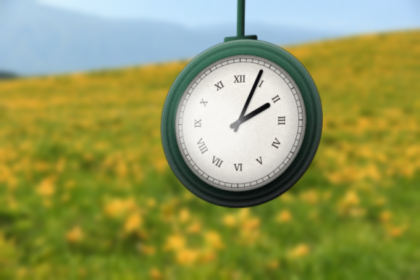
2:04
